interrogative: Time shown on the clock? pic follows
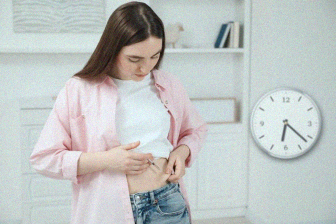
6:22
